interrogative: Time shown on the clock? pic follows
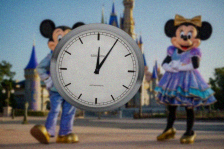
12:05
